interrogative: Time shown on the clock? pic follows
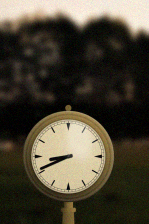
8:41
